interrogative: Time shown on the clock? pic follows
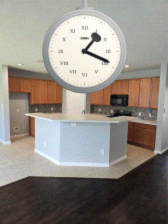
1:19
